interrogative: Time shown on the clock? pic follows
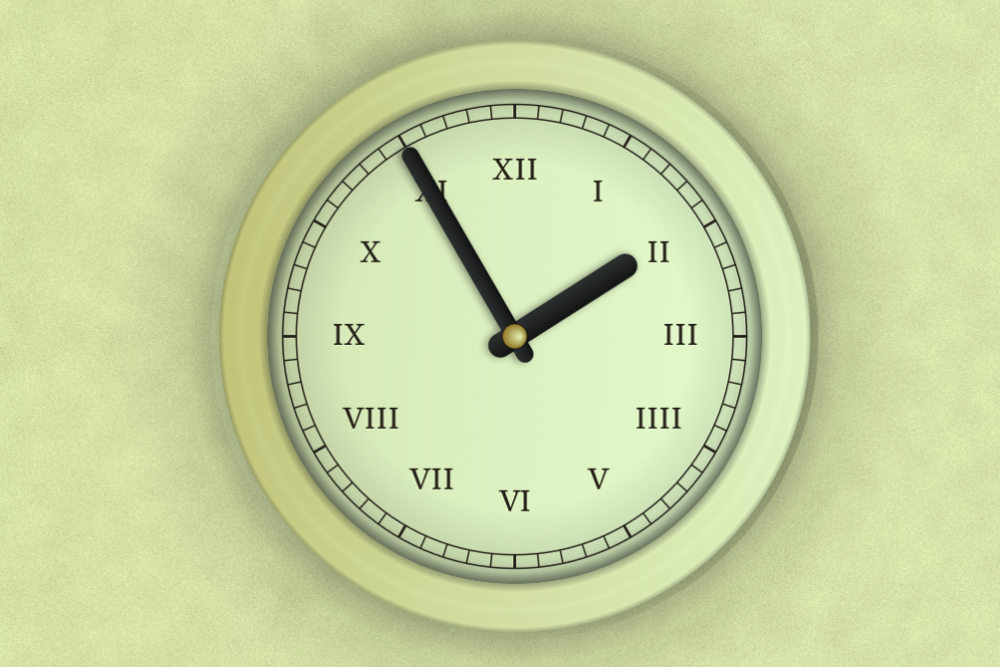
1:55
